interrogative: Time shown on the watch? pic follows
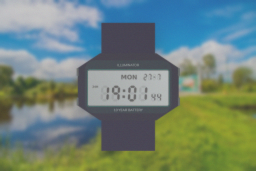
19:01
